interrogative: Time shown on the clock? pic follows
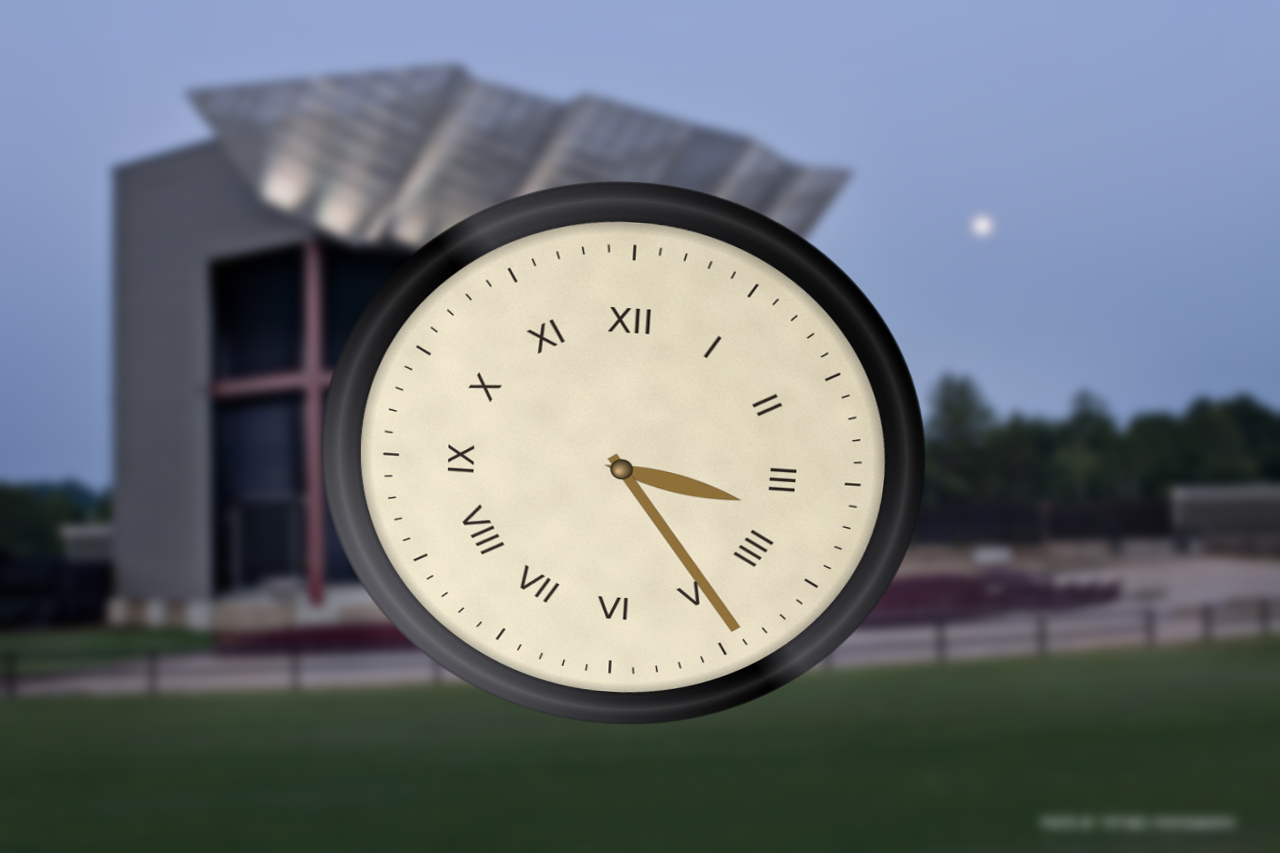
3:24
